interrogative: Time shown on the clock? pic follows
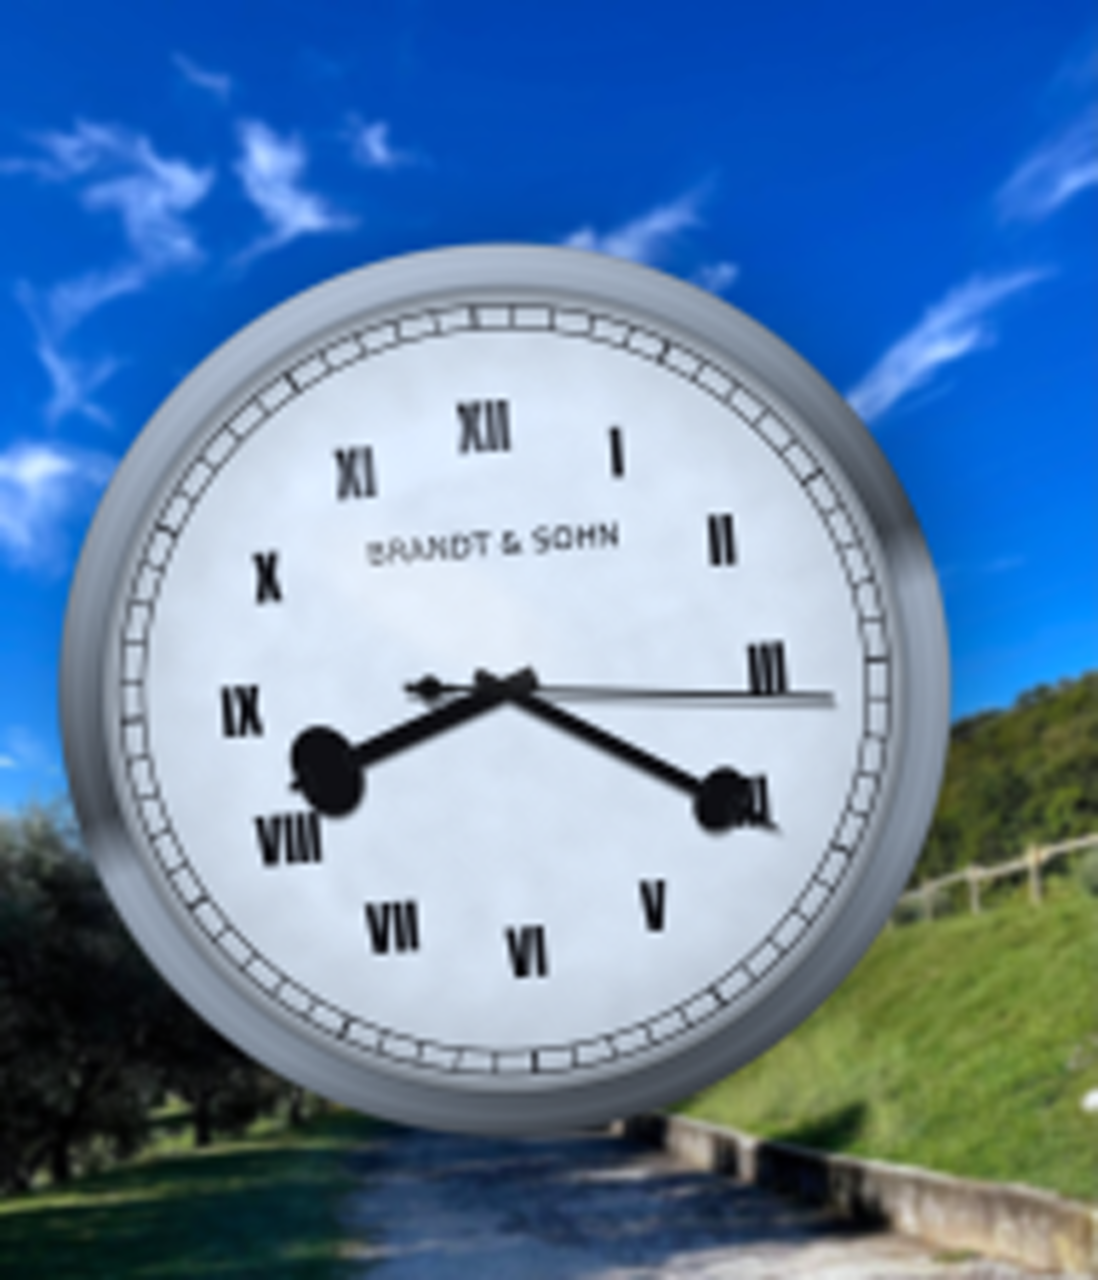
8:20:16
